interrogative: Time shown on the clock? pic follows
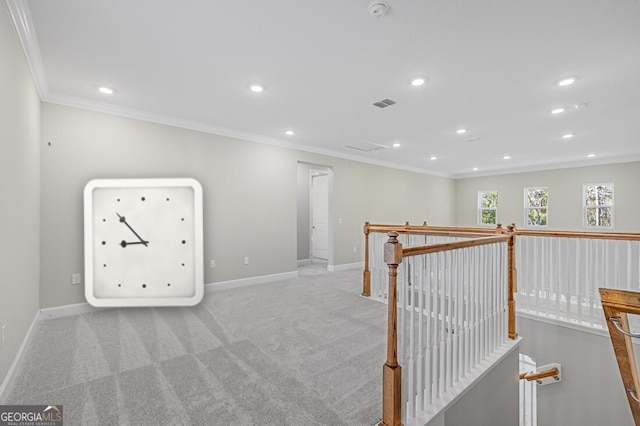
8:53
